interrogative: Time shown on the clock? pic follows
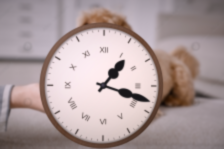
1:18
